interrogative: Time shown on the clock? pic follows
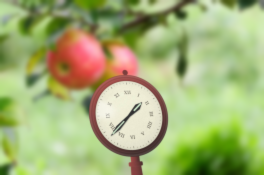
1:38
